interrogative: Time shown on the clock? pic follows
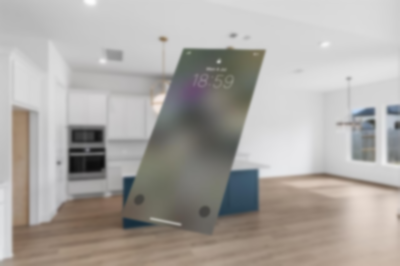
18:59
